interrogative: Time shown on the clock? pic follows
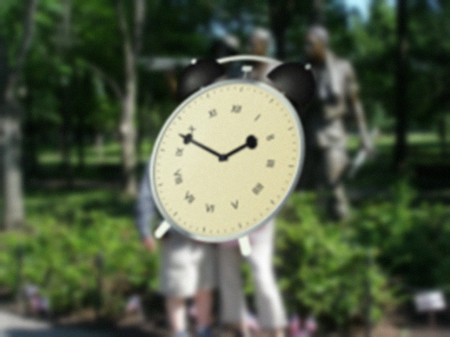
1:48
